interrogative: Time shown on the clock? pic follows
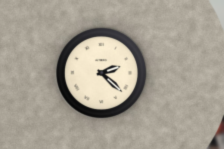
2:22
